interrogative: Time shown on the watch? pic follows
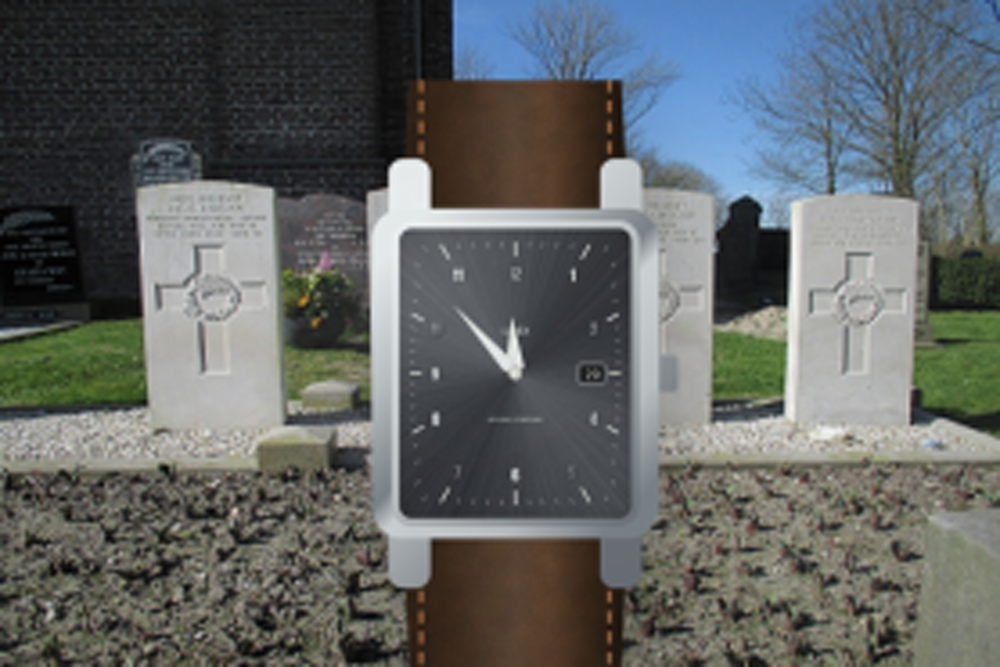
11:53
